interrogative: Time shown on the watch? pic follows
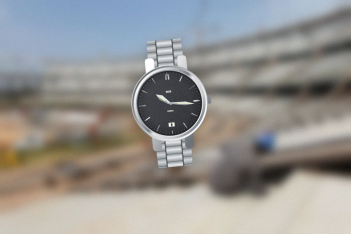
10:16
